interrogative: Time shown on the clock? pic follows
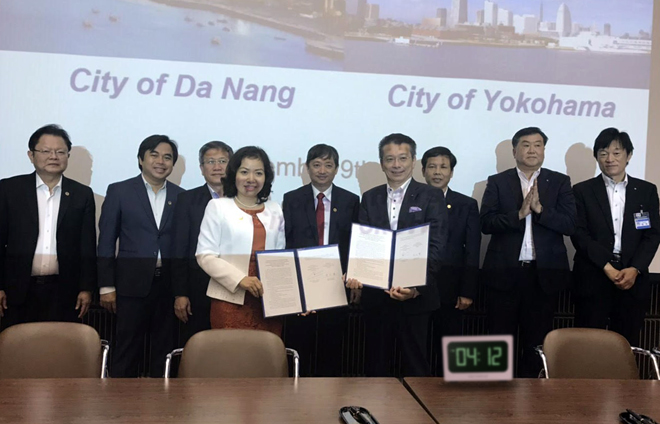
4:12
